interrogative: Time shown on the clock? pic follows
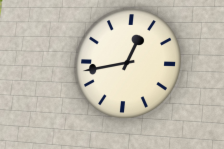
12:43
